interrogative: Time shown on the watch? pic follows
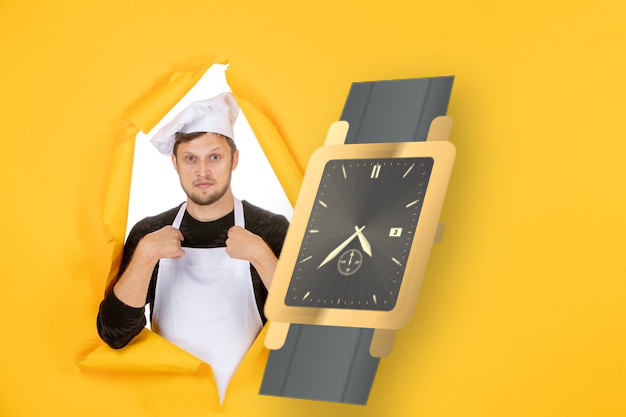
4:37
